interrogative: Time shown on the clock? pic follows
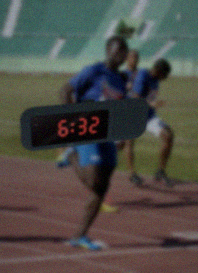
6:32
